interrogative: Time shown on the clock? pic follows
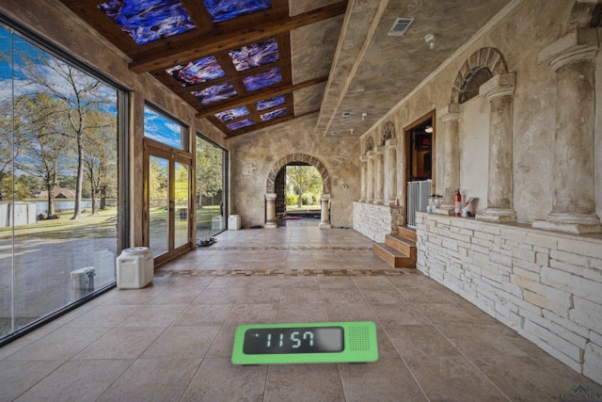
11:57
